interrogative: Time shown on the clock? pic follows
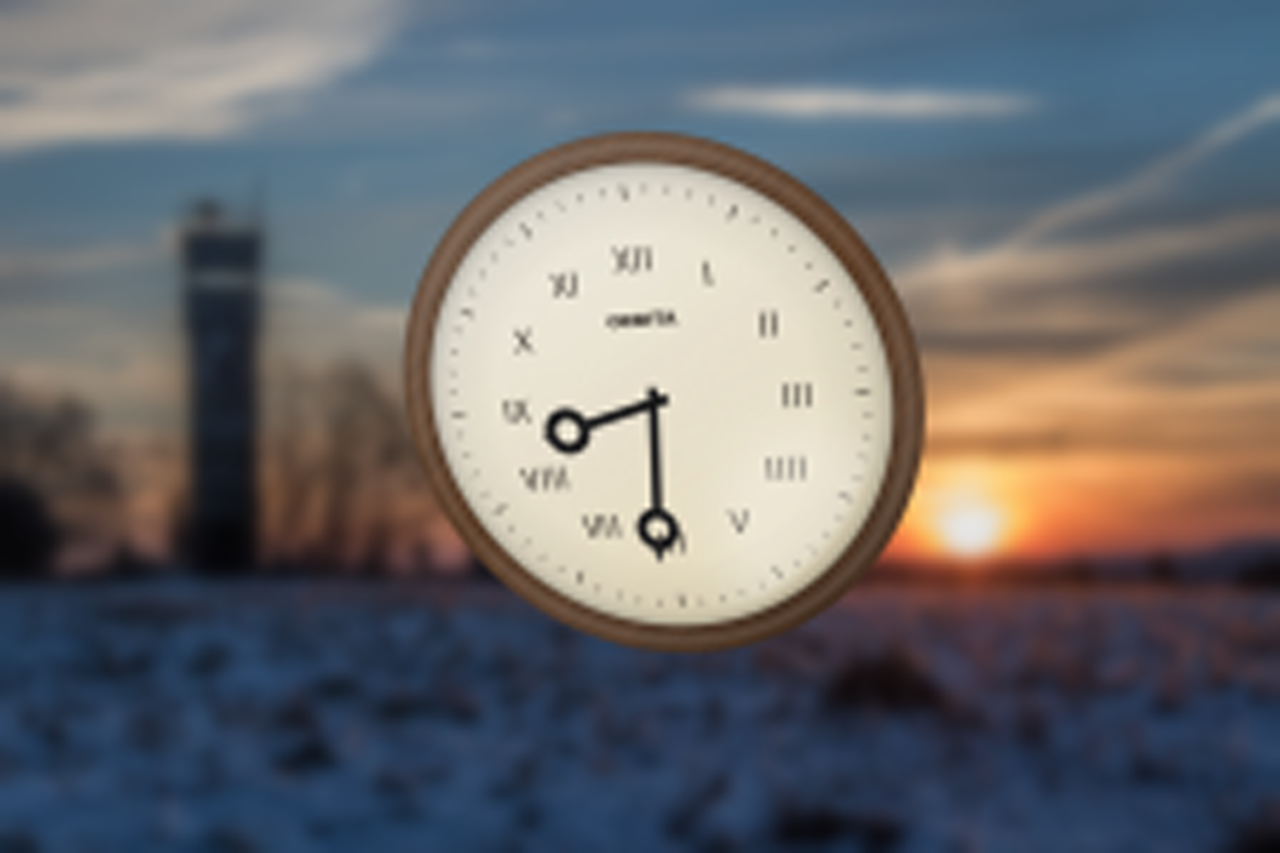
8:31
